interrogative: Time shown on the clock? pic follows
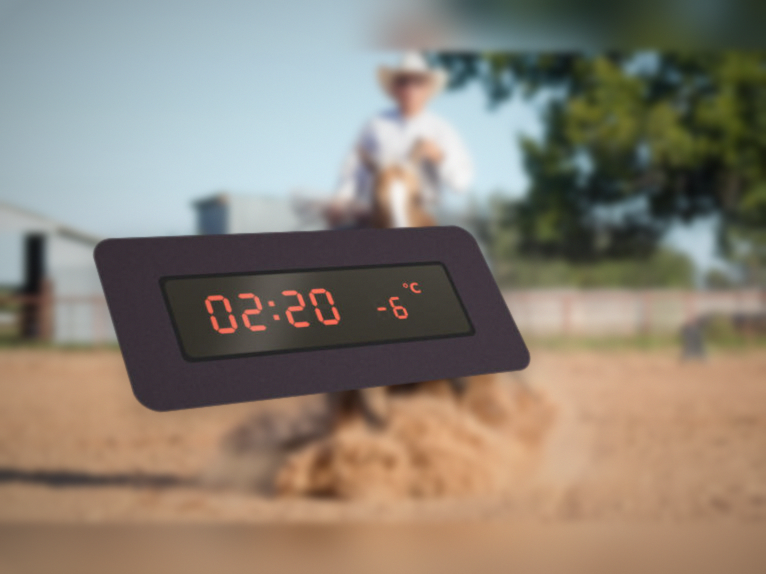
2:20
